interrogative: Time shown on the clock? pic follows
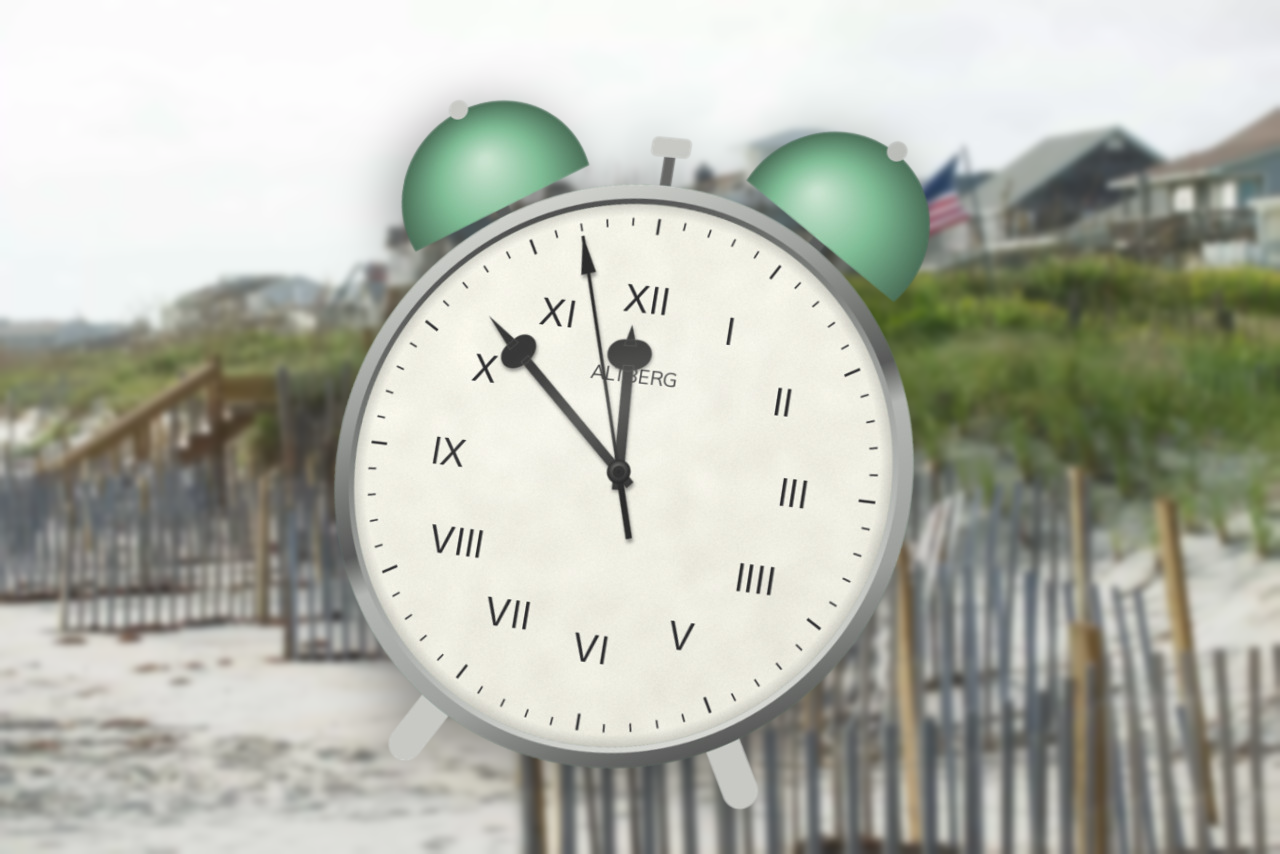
11:51:57
